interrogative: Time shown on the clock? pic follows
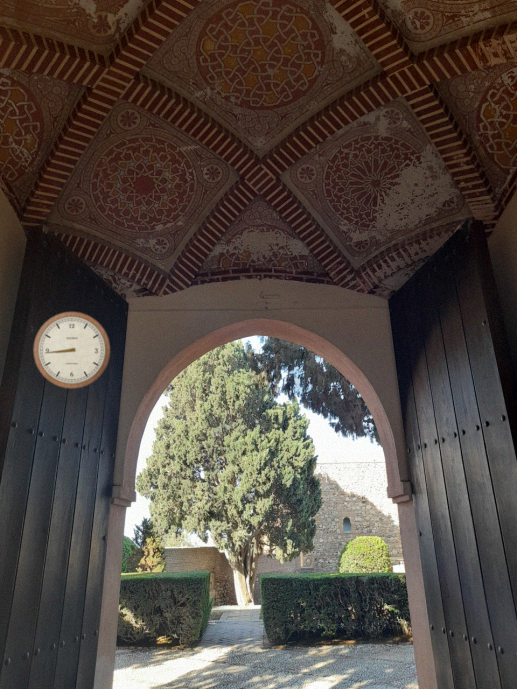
8:44
